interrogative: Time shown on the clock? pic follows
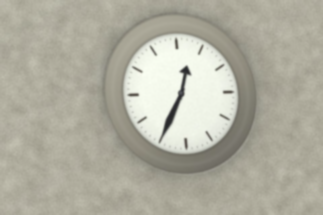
12:35
